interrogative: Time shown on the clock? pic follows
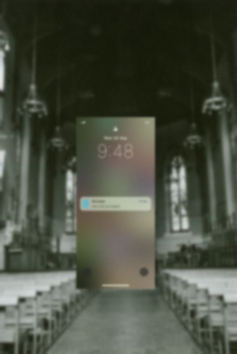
9:48
